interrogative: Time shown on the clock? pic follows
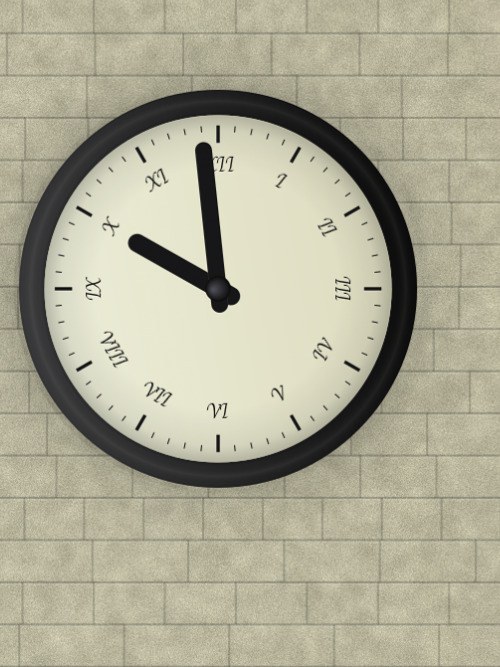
9:59
